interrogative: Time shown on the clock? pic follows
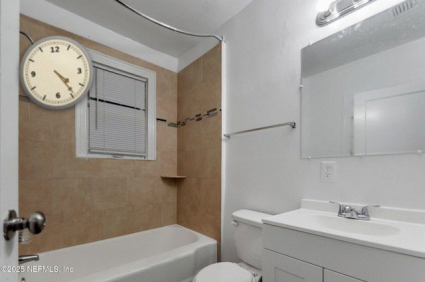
4:24
